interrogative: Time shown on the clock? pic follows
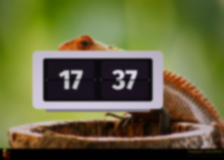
17:37
